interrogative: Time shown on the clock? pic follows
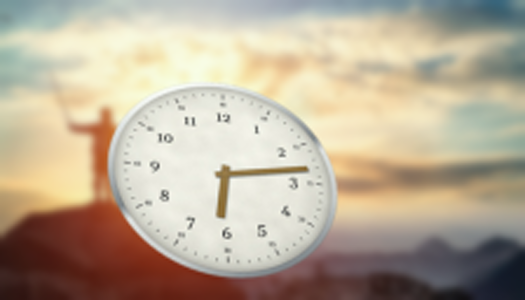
6:13
